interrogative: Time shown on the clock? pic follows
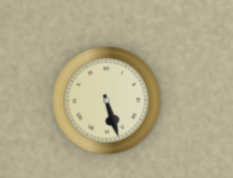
5:27
